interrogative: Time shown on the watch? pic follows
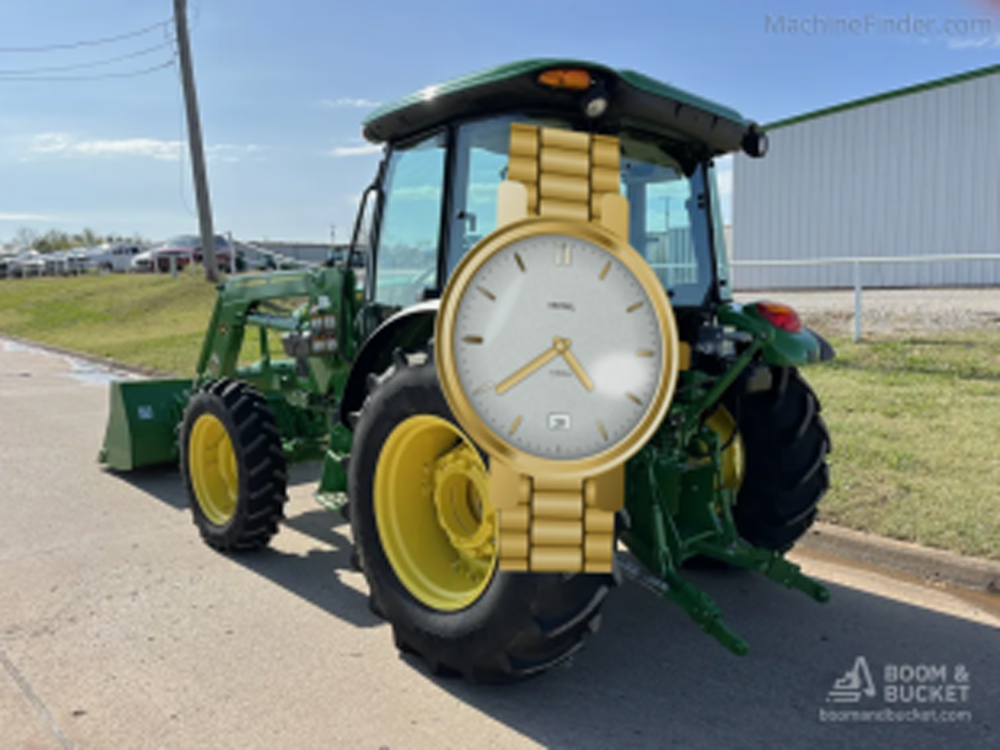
4:39
